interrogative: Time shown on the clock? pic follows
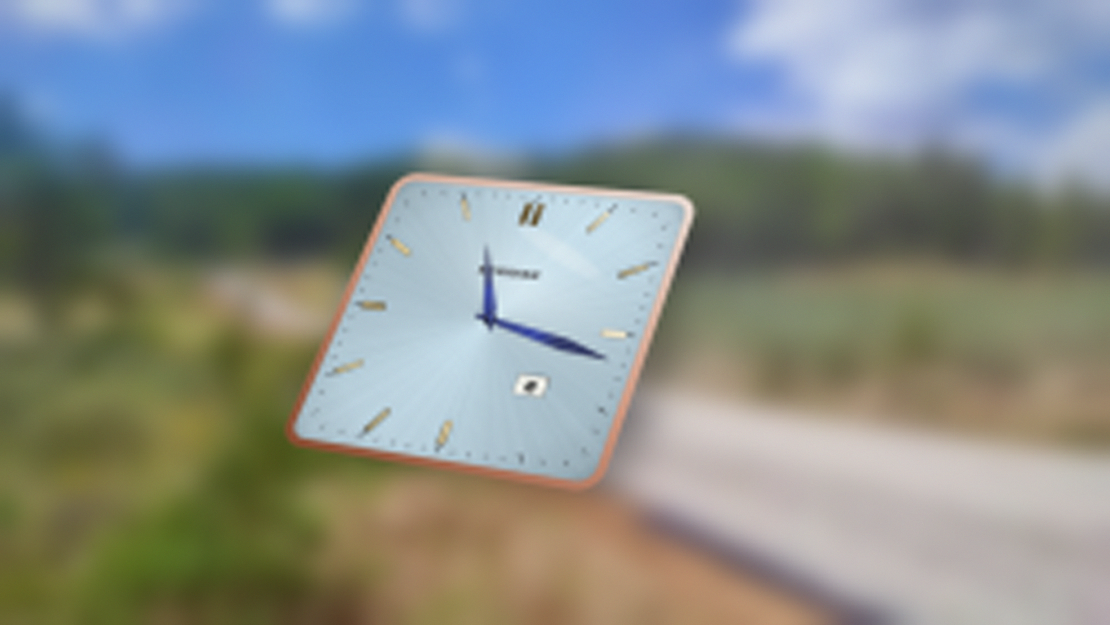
11:17
